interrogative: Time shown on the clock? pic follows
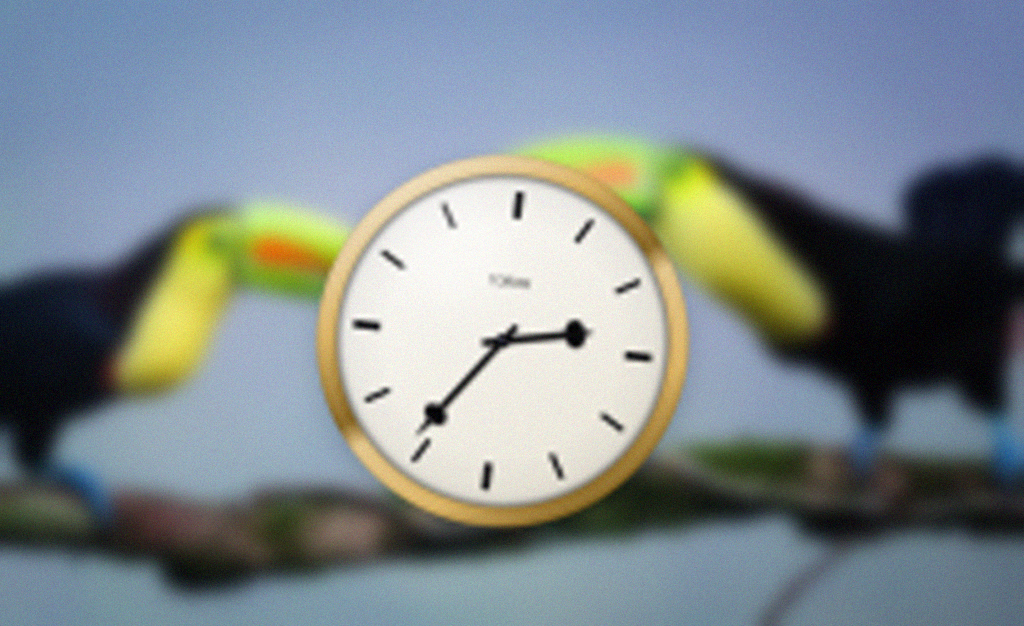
2:36
